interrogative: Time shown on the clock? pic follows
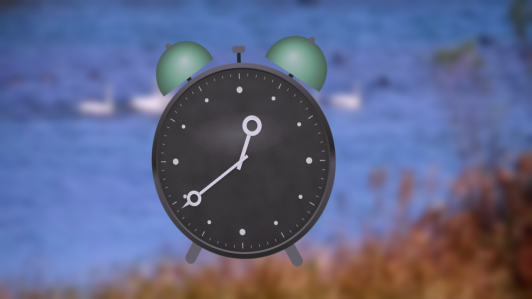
12:39
